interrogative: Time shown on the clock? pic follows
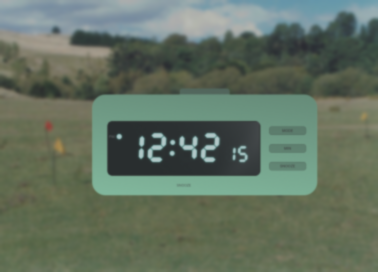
12:42:15
